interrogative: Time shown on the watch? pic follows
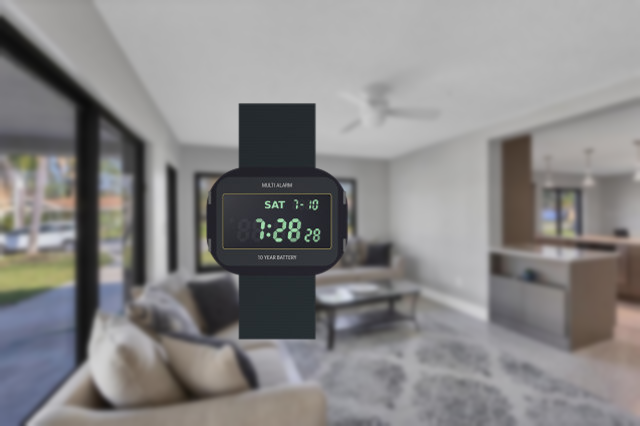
7:28:28
